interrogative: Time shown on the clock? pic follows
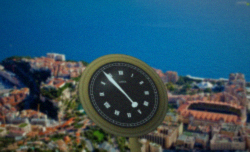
4:54
